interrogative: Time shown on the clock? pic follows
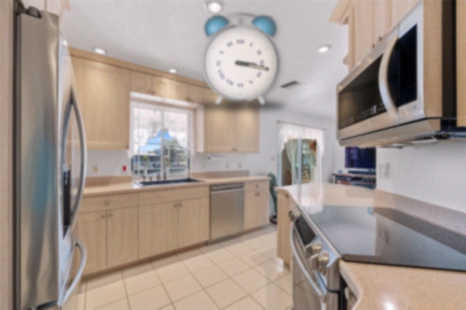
3:17
